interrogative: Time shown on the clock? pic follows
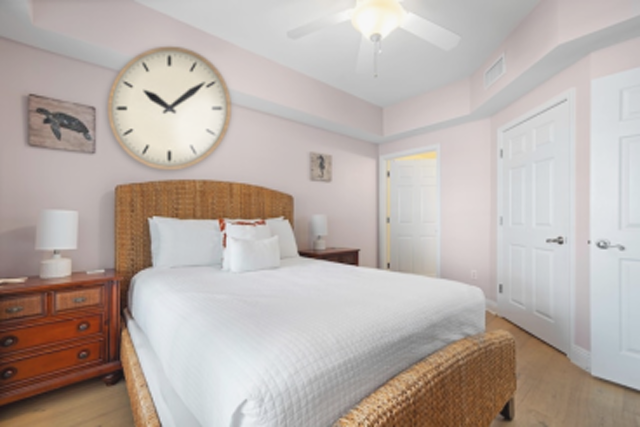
10:09
